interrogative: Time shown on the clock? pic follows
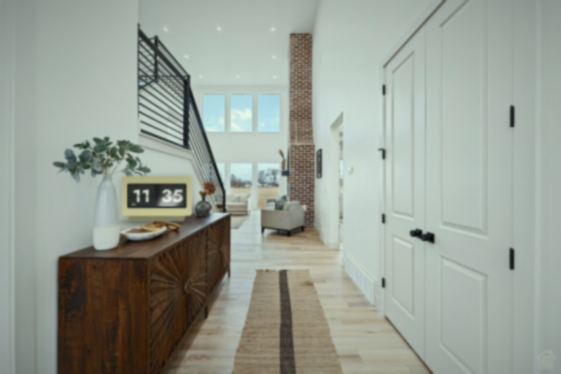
11:35
